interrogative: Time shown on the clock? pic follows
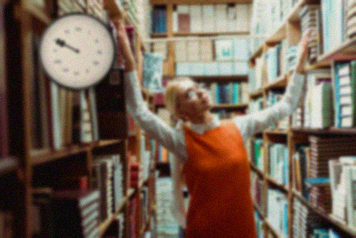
9:49
